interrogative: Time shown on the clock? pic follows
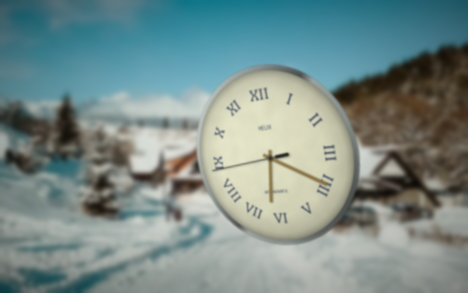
6:19:44
